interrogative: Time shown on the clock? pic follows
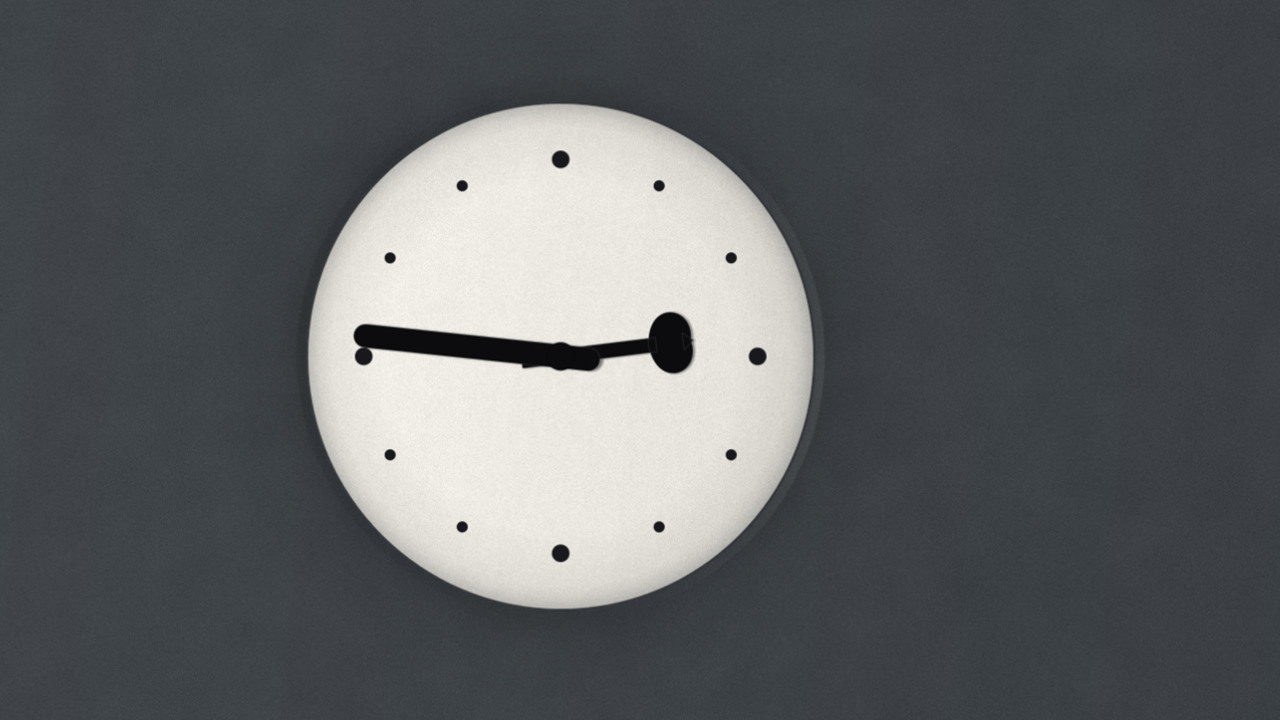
2:46
